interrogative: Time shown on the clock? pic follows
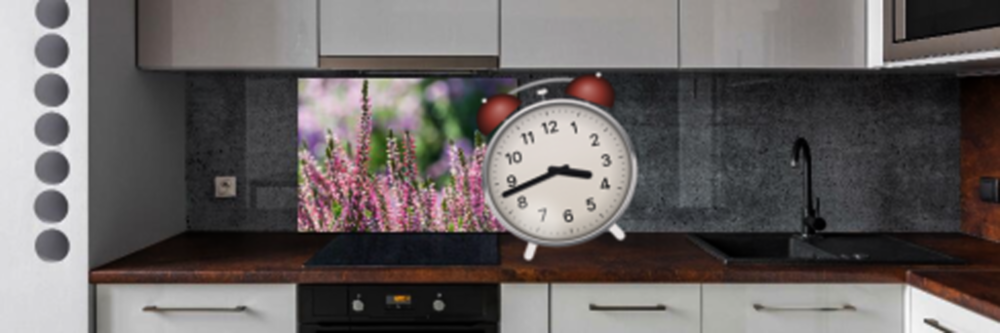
3:43
